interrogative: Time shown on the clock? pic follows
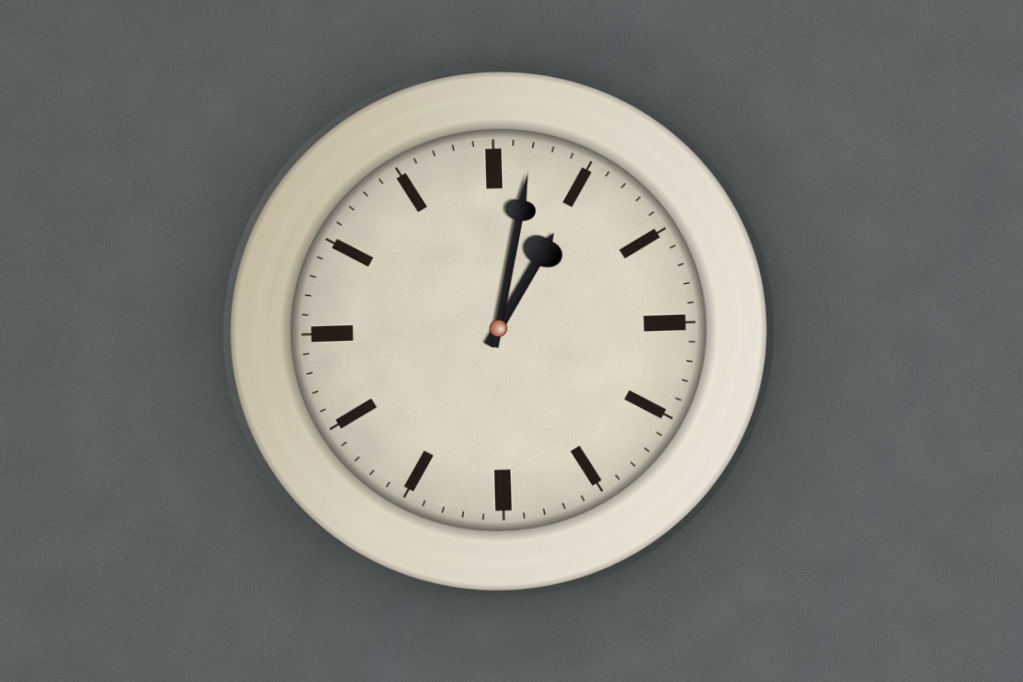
1:02
